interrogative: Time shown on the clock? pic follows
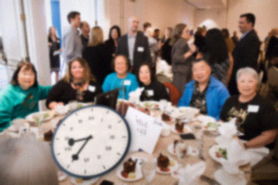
8:35
